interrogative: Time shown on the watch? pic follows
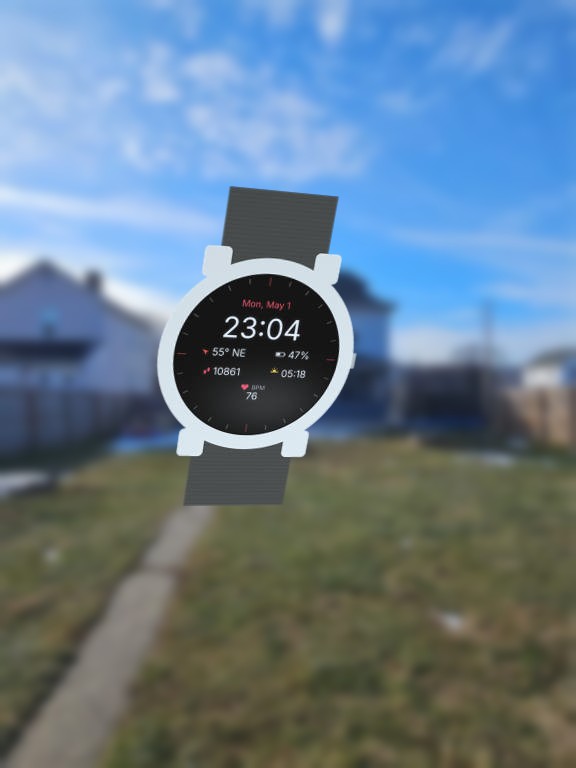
23:04
